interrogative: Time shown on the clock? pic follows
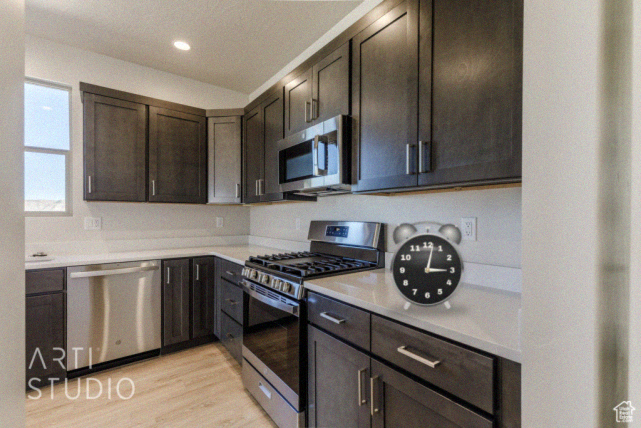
3:02
